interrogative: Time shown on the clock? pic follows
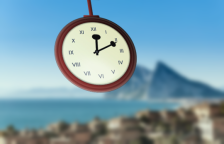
12:11
